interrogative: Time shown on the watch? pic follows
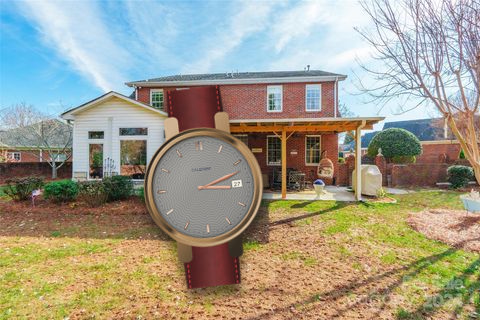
3:12
